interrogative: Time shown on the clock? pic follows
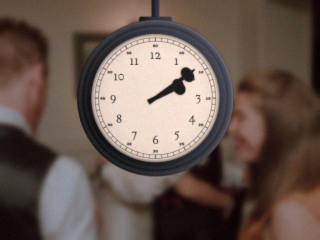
2:09
